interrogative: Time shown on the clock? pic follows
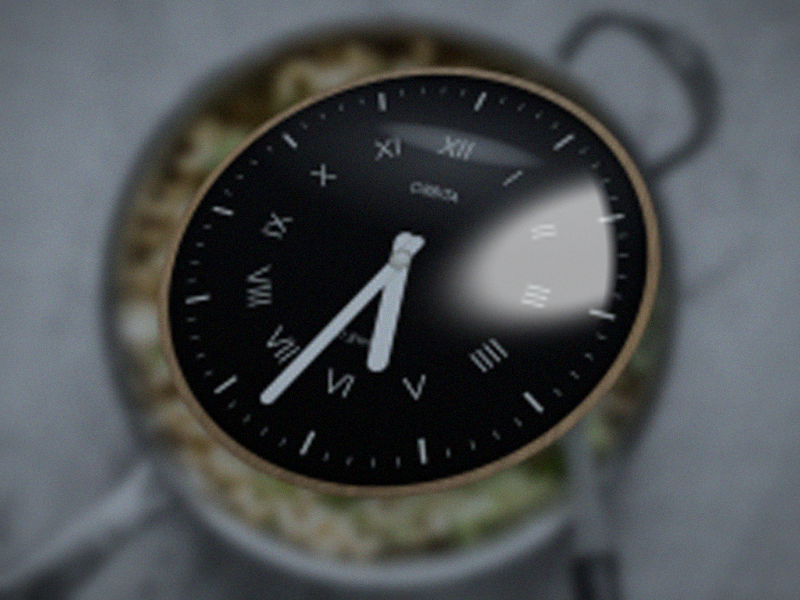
5:33
